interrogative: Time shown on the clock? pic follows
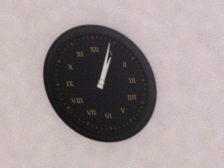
1:04
